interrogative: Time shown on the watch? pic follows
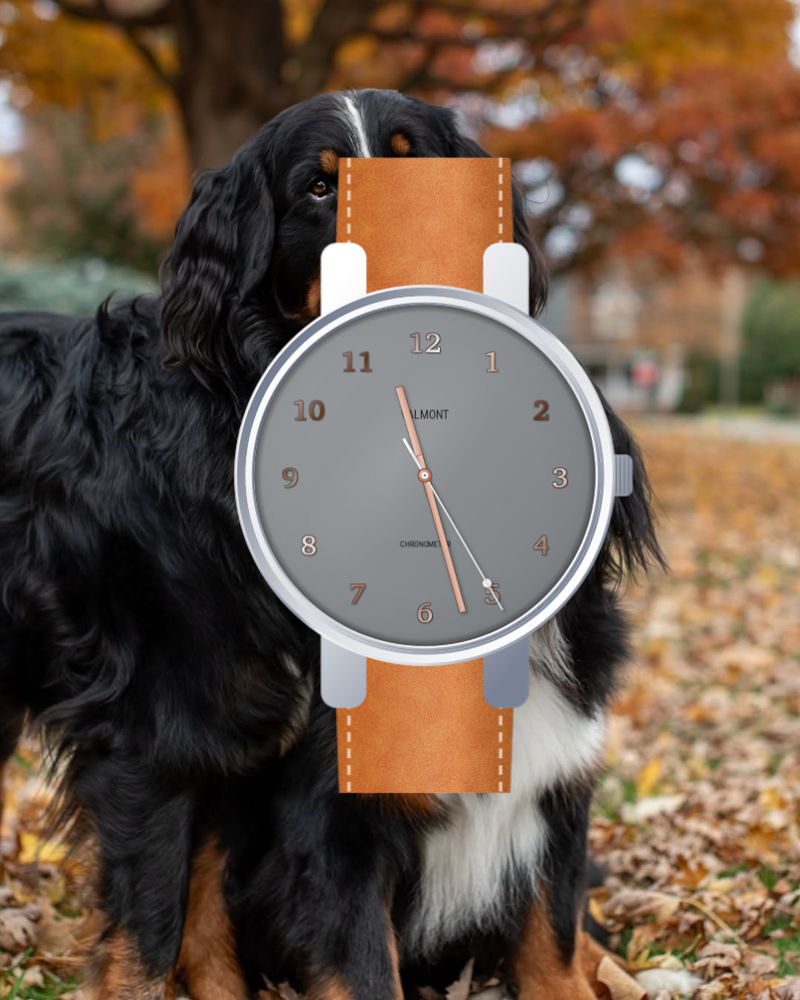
11:27:25
